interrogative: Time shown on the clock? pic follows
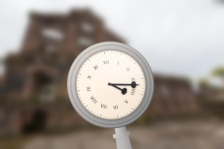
4:17
